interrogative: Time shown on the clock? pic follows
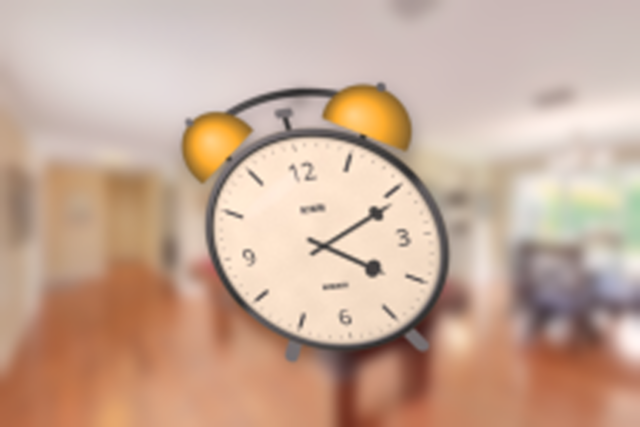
4:11
